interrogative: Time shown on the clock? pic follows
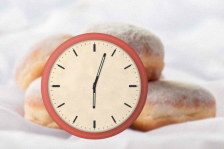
6:03
